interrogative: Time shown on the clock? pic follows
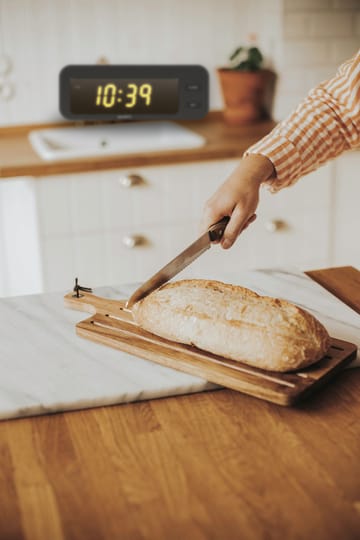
10:39
